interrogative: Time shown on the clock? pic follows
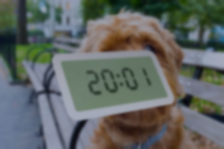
20:01
